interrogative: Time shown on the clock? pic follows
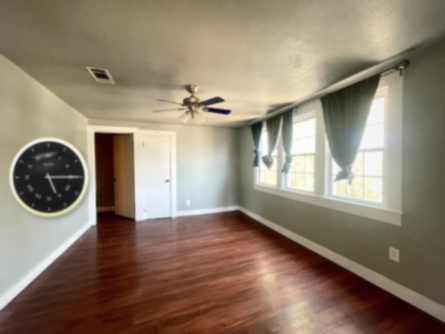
5:15
